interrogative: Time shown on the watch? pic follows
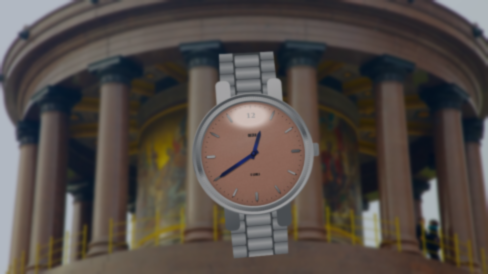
12:40
